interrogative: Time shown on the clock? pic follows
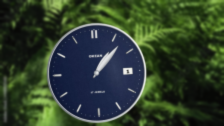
1:07
